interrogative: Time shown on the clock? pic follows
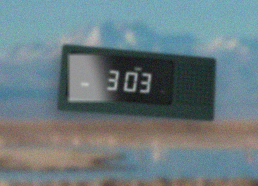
3:03
